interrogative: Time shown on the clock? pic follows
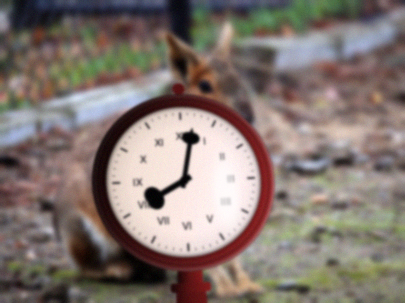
8:02
